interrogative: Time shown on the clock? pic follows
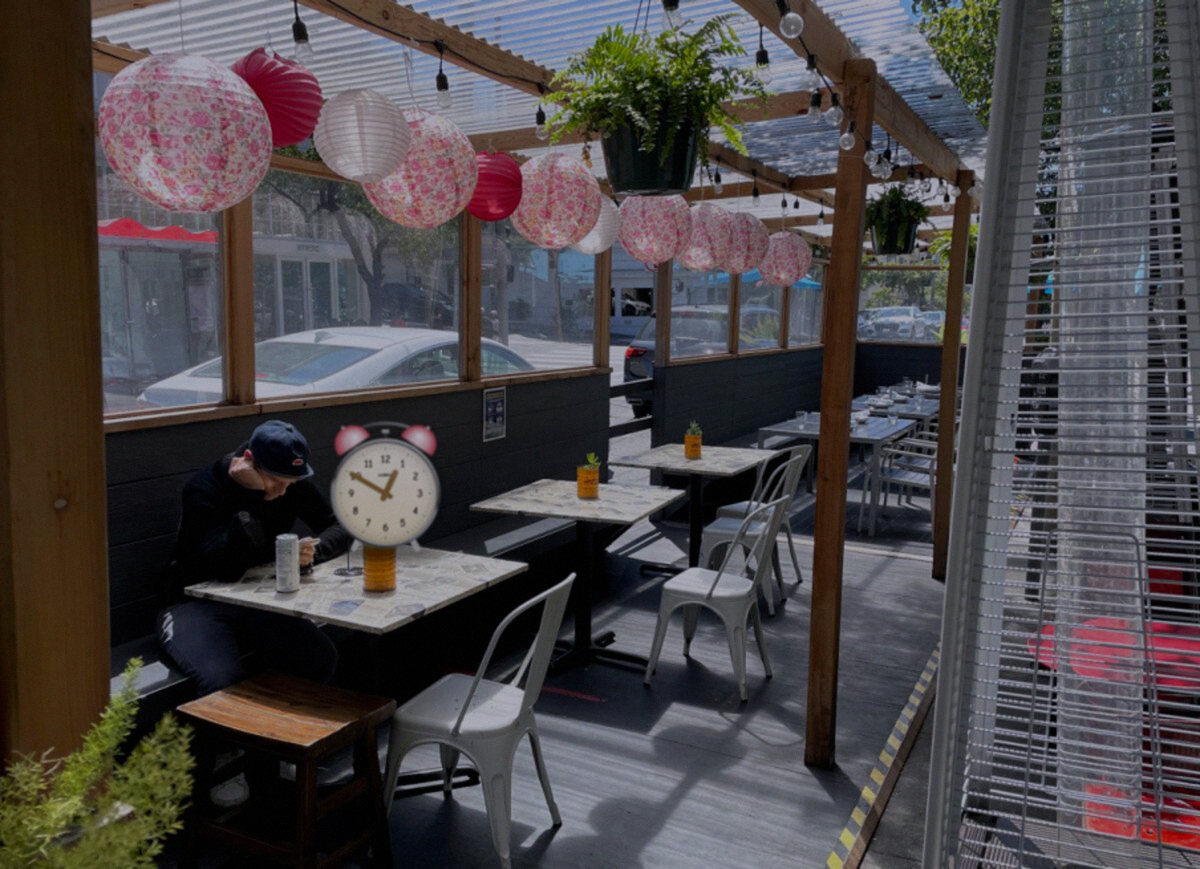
12:50
